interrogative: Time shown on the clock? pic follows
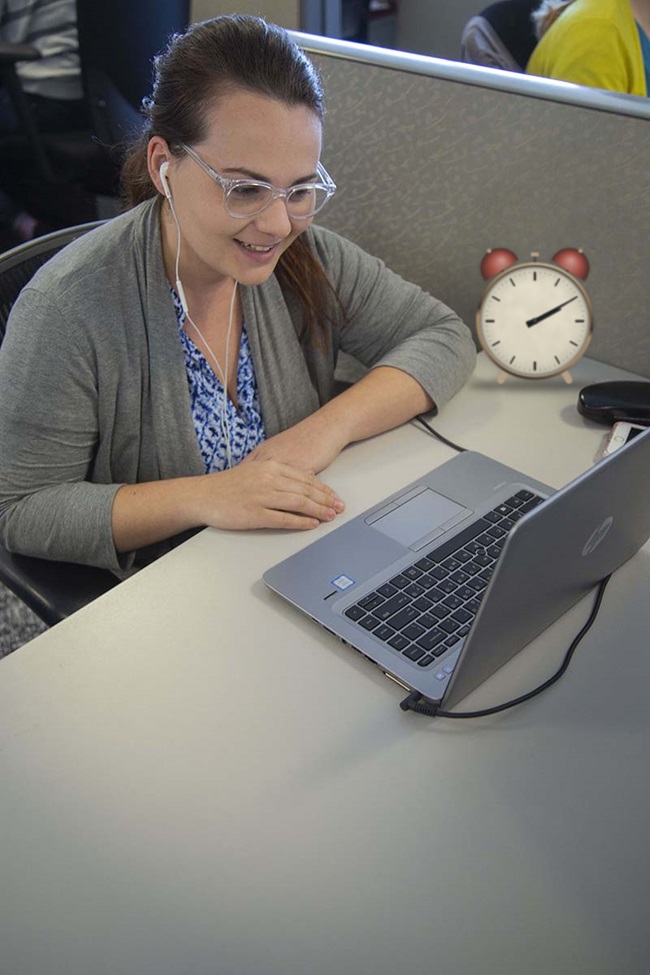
2:10
